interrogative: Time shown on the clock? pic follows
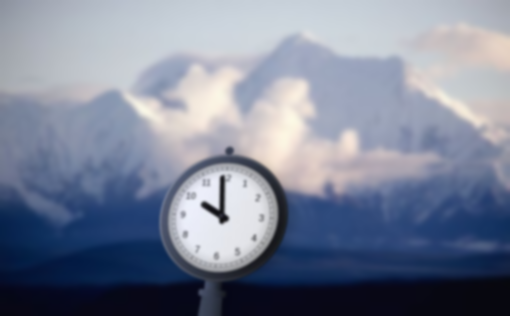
9:59
